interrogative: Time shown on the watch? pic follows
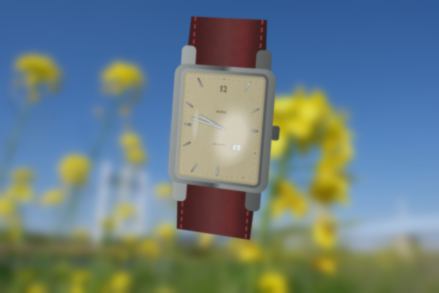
9:47
